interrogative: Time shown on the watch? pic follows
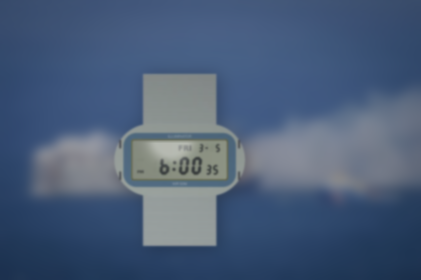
6:00
